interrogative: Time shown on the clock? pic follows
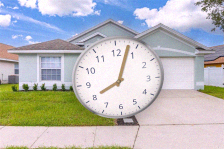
8:03
